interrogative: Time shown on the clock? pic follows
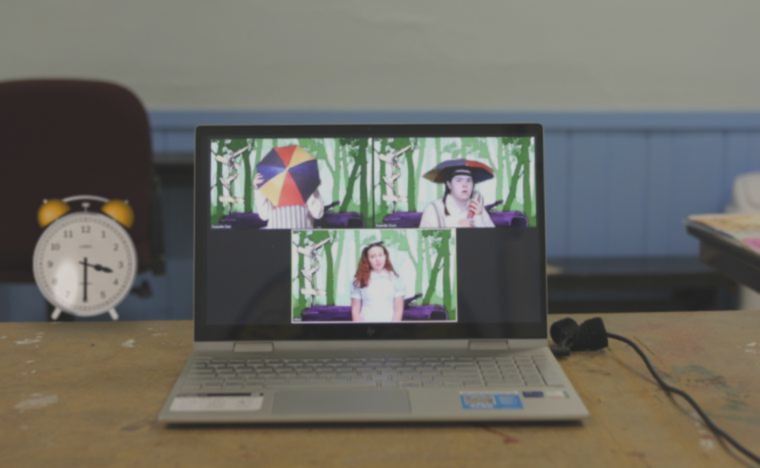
3:30
